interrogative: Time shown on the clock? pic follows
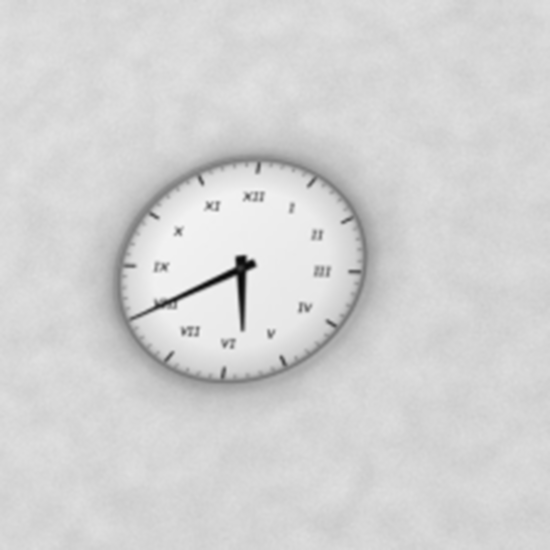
5:40
